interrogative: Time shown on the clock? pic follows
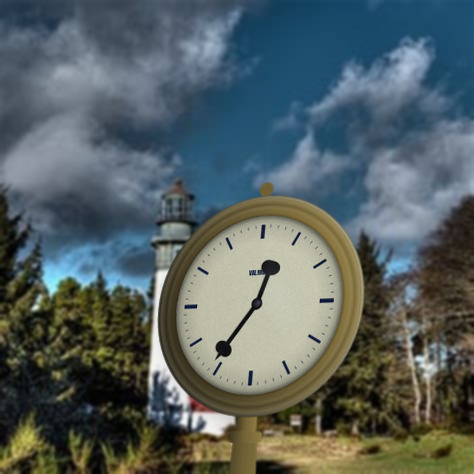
12:36
